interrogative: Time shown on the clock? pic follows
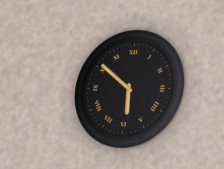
5:51
